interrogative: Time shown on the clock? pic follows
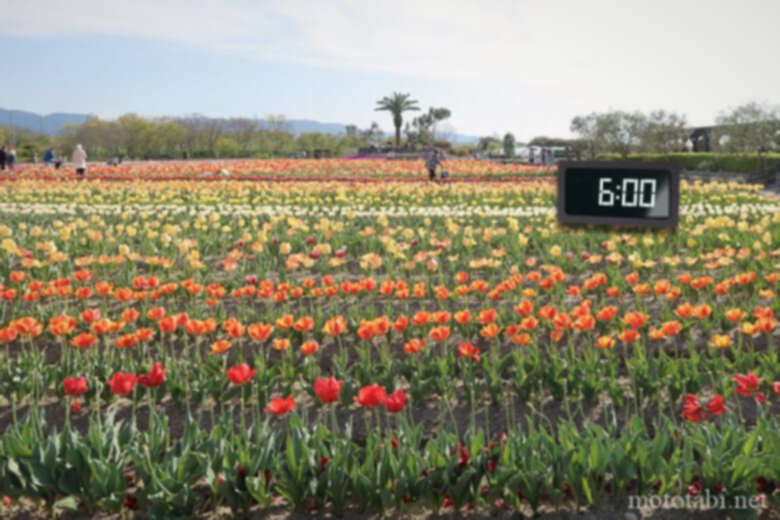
6:00
